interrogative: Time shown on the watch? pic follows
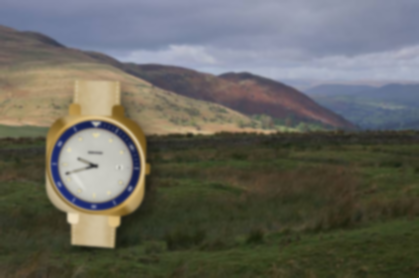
9:42
